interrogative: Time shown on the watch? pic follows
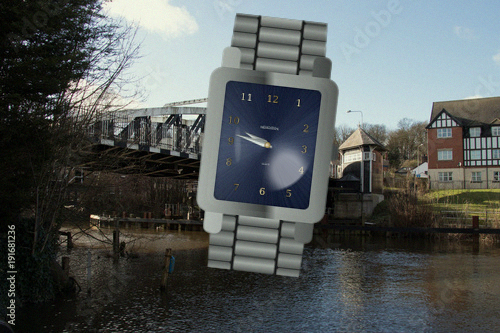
9:47
